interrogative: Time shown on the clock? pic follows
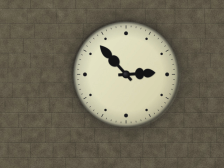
2:53
